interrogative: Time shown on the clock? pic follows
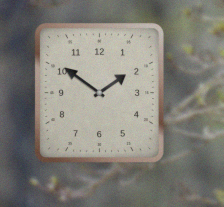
1:51
